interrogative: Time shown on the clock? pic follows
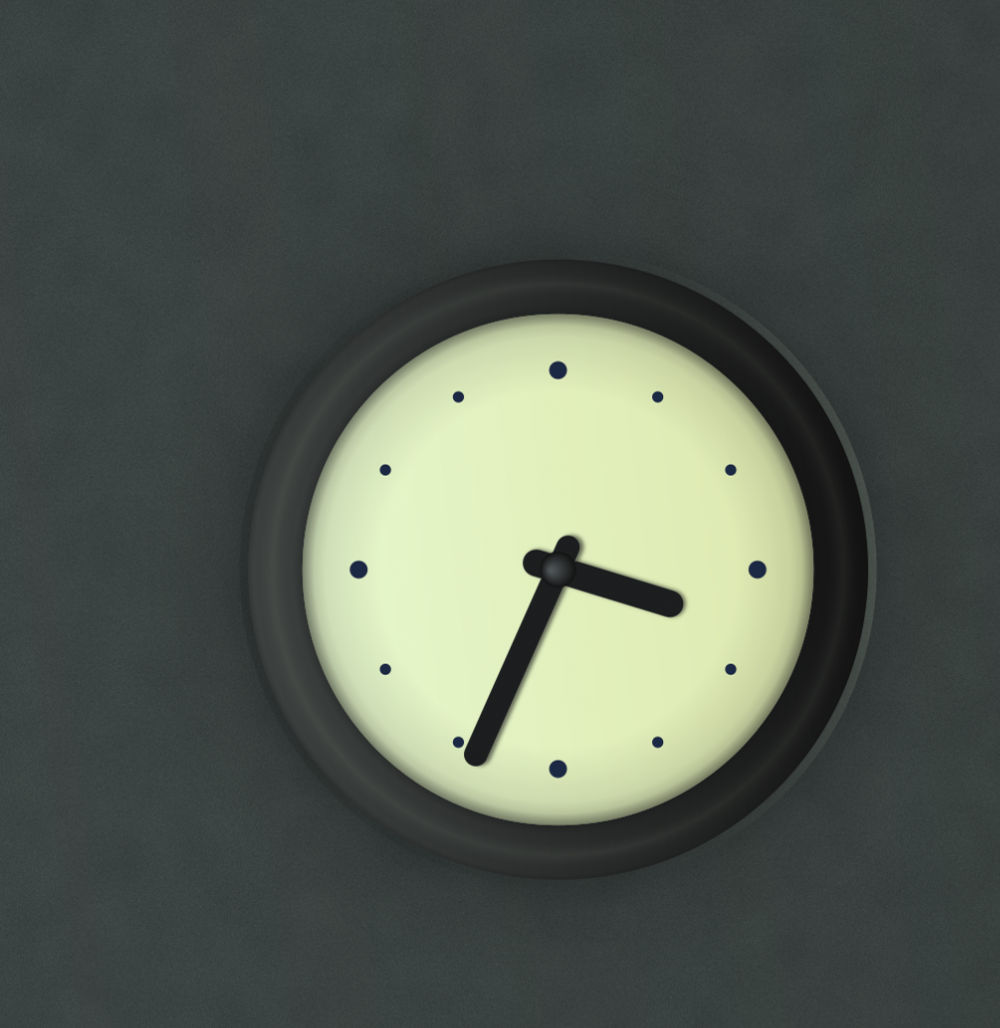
3:34
